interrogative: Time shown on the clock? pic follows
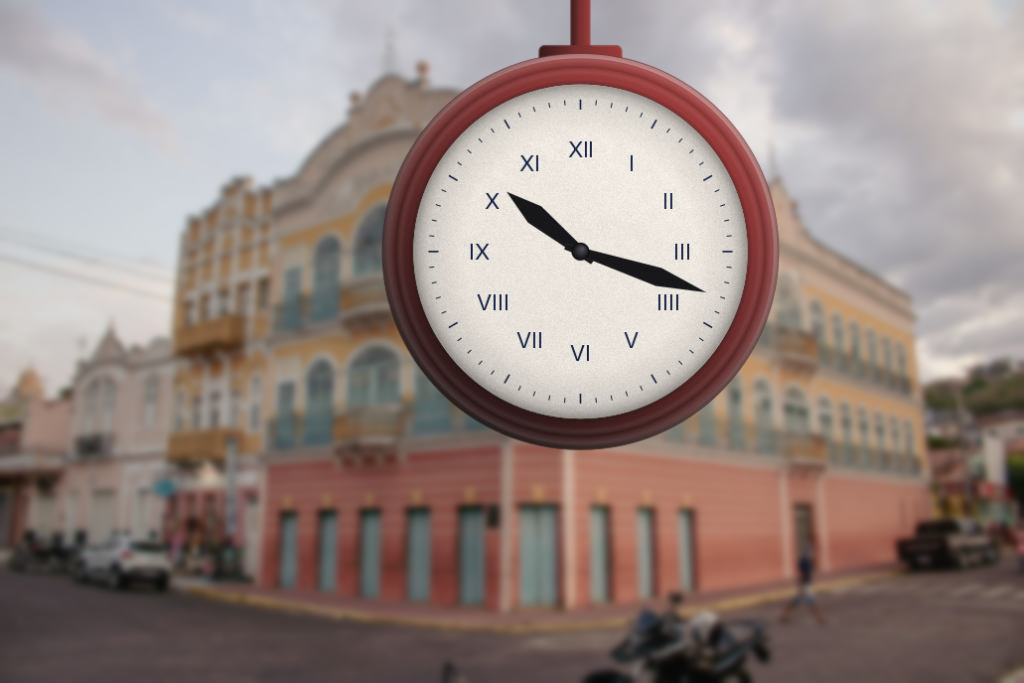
10:18
